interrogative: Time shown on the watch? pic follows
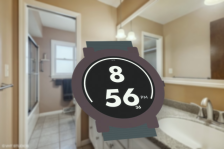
8:56
